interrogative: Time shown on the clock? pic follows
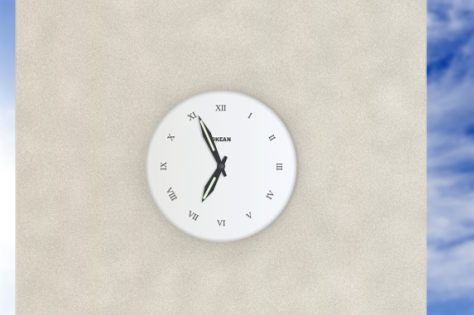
6:56
